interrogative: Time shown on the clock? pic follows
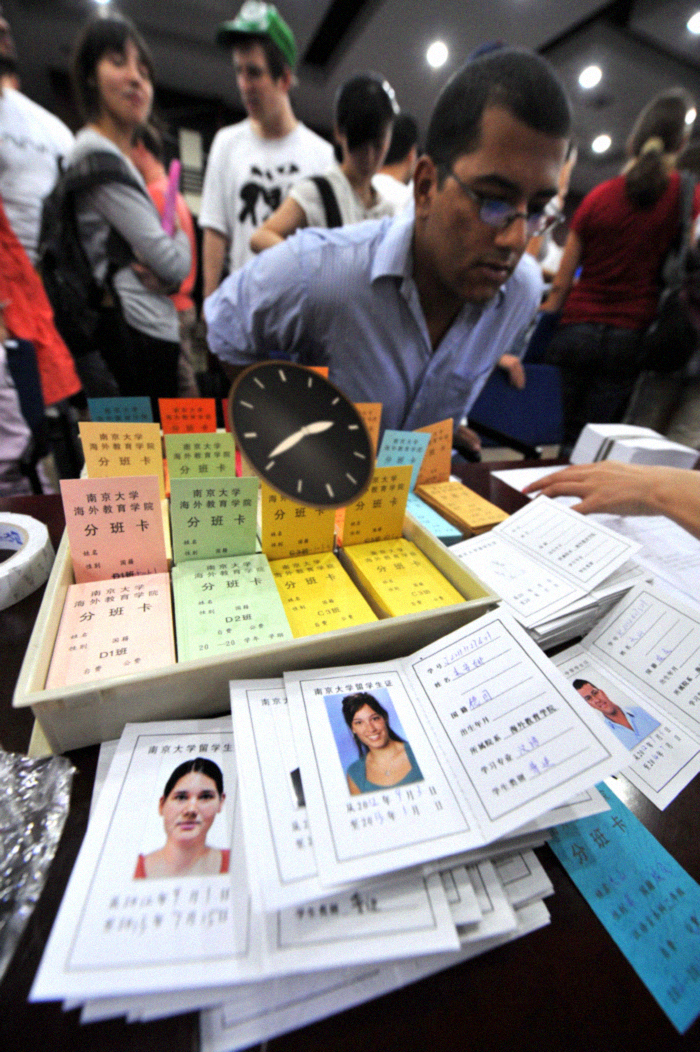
2:41
